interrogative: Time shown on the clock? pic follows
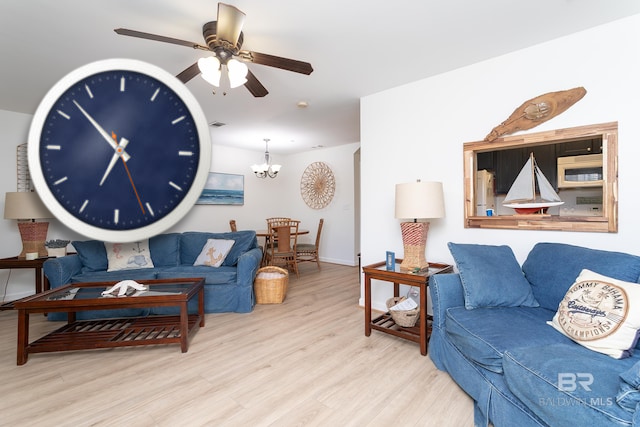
6:52:26
